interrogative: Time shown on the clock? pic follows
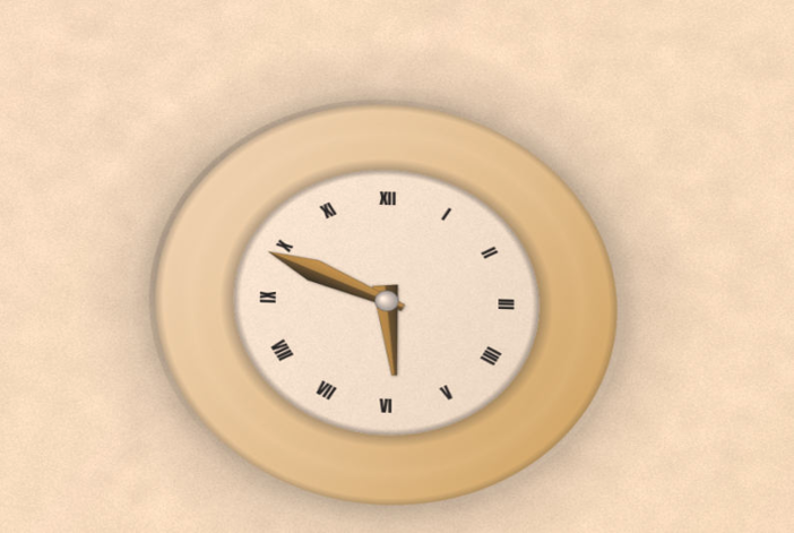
5:49
